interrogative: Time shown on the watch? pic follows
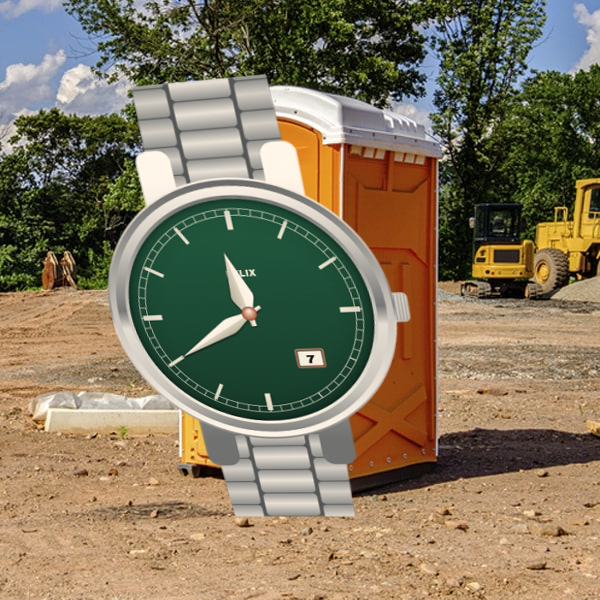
11:40
